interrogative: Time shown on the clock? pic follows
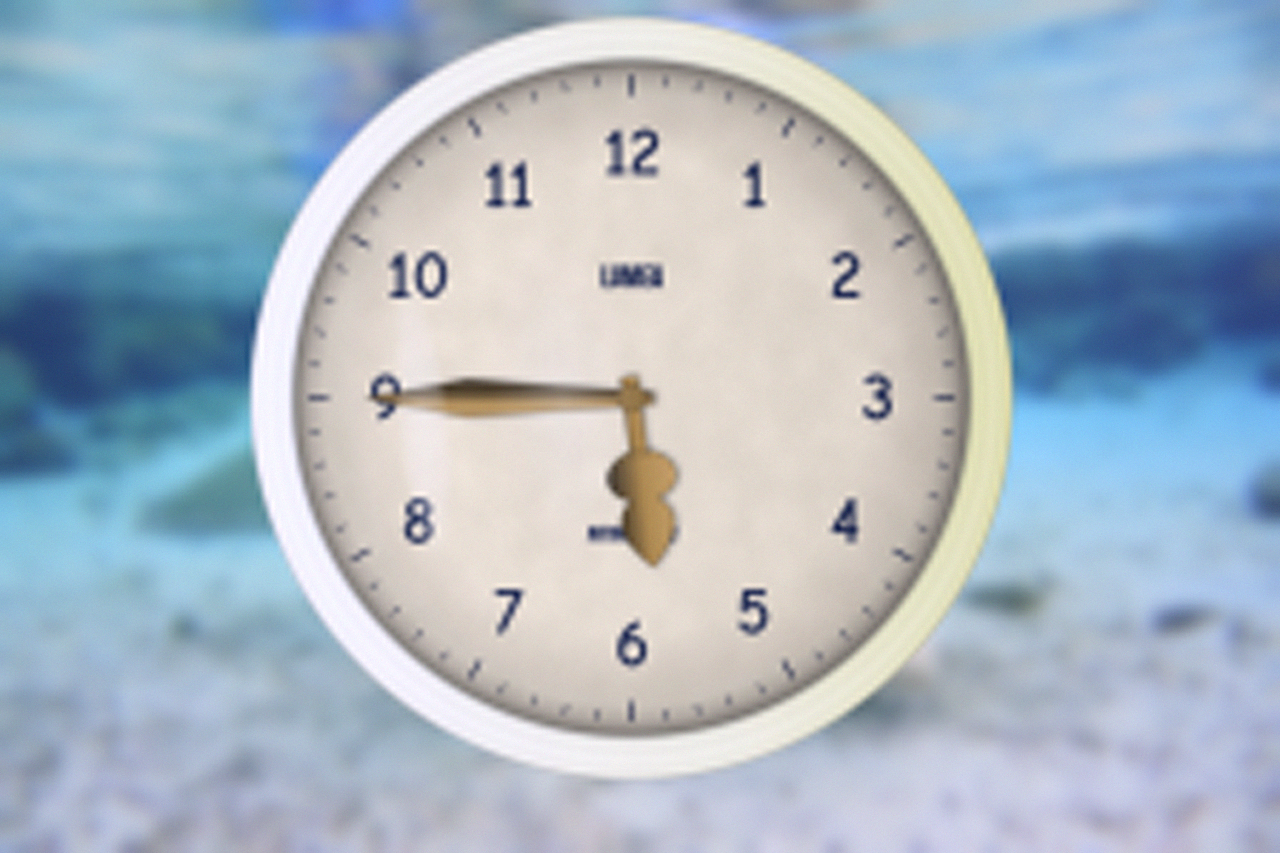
5:45
